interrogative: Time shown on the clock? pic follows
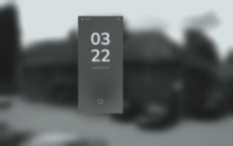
3:22
